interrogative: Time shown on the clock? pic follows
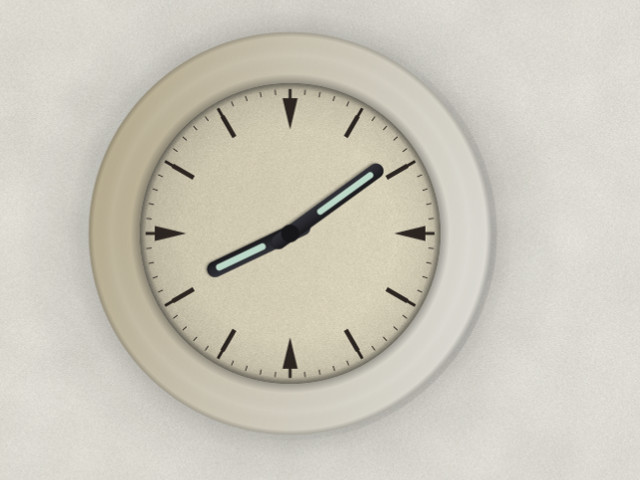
8:09
